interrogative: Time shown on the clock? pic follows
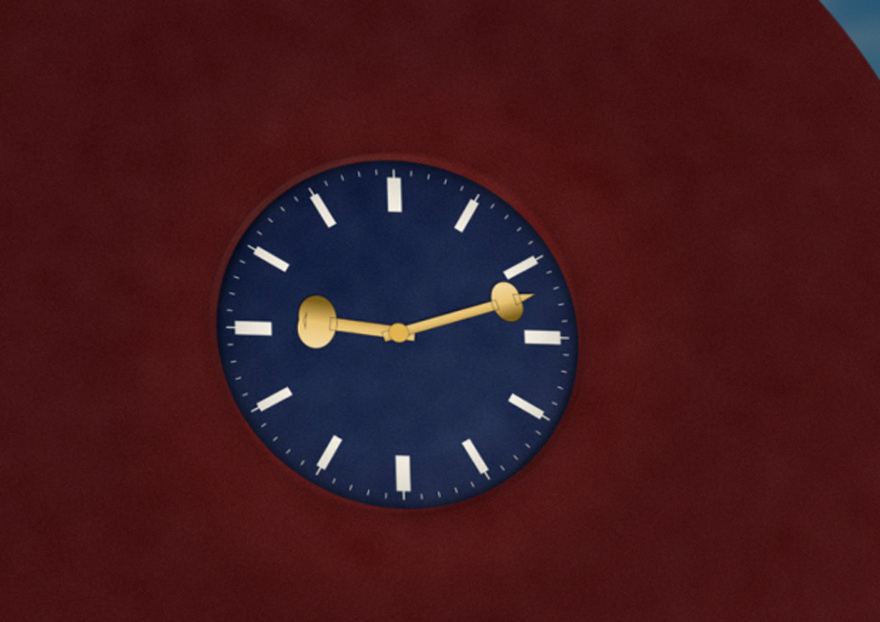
9:12
